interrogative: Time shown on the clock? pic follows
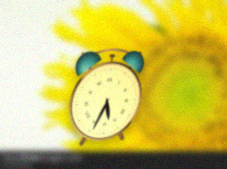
5:34
